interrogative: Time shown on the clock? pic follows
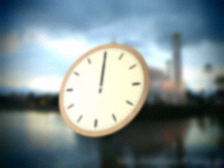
12:00
